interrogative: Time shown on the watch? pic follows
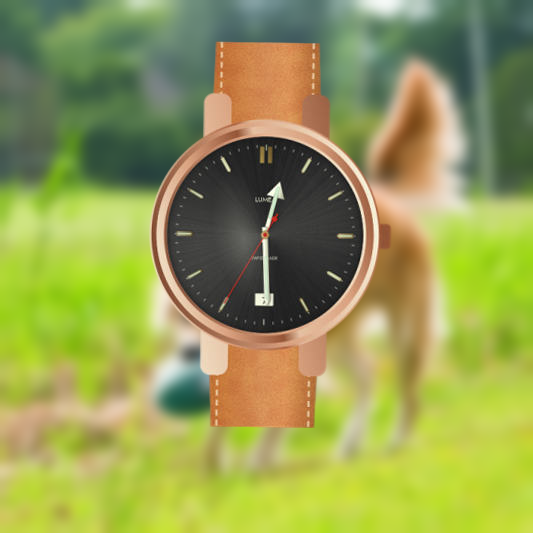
12:29:35
